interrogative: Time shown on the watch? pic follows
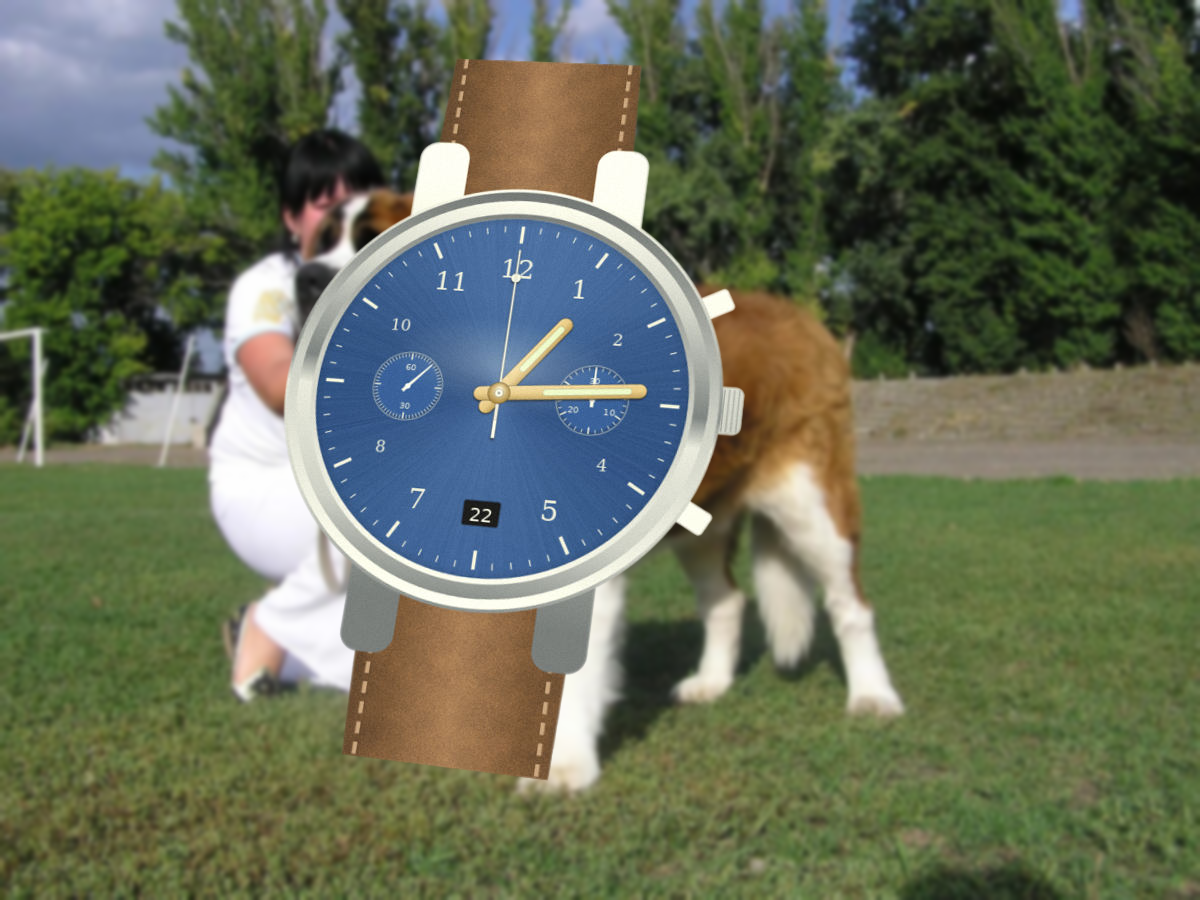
1:14:07
